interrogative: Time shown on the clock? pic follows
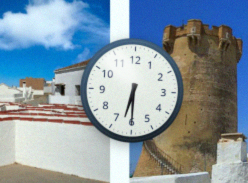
6:30
